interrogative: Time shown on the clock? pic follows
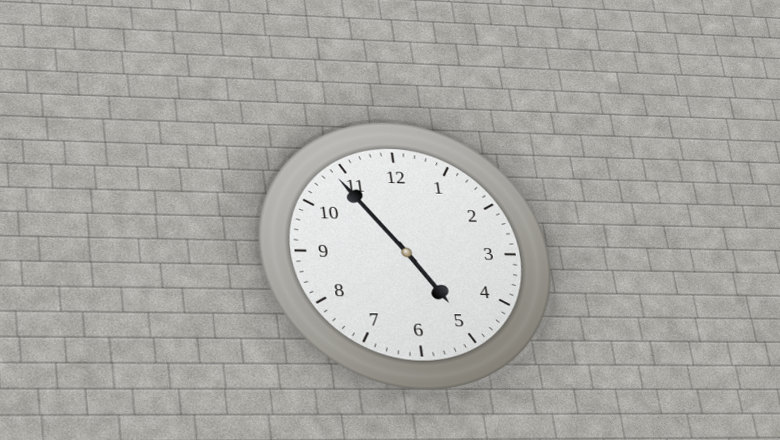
4:54
